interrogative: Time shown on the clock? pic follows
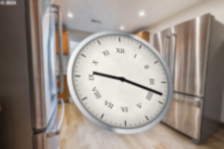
9:18
